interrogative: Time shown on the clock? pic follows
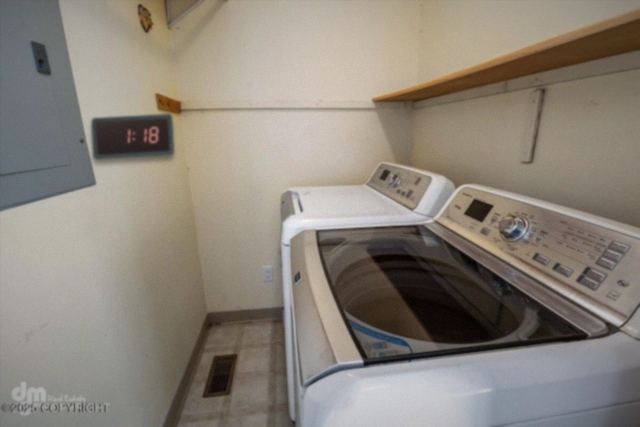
1:18
